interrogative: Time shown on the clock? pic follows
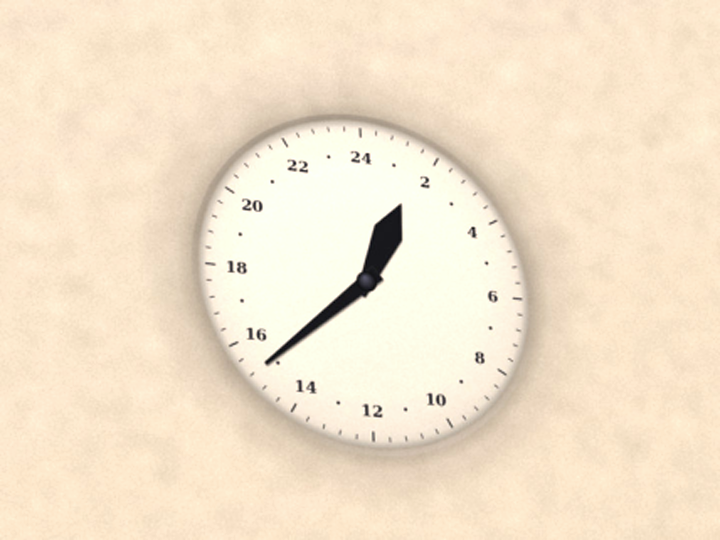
1:38
